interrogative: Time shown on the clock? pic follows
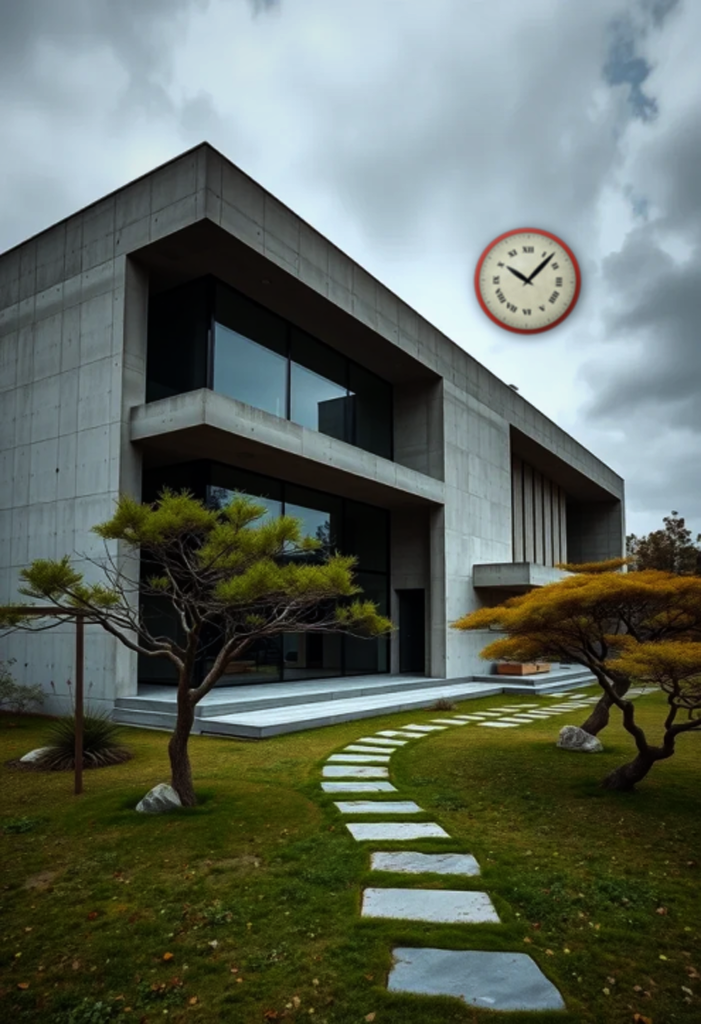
10:07
